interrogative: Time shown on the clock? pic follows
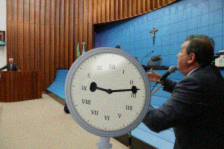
9:13
